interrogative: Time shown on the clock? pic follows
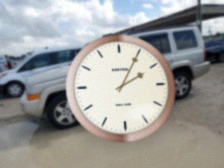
2:05
